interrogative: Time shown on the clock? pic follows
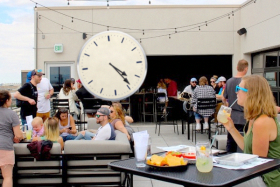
4:24
